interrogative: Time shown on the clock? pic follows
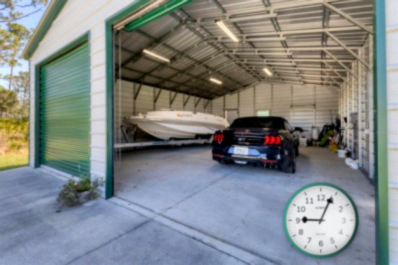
9:04
